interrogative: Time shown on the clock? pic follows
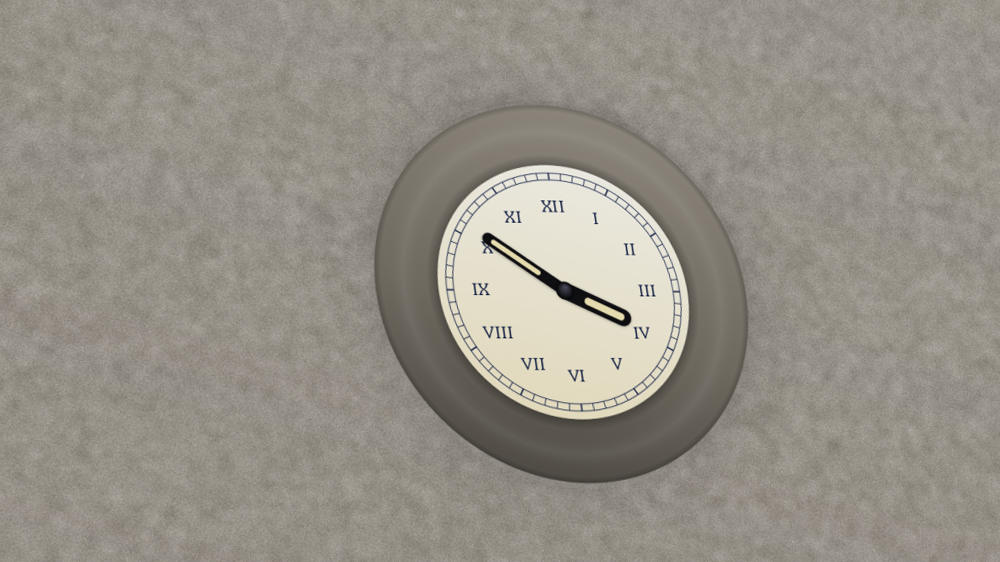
3:51
